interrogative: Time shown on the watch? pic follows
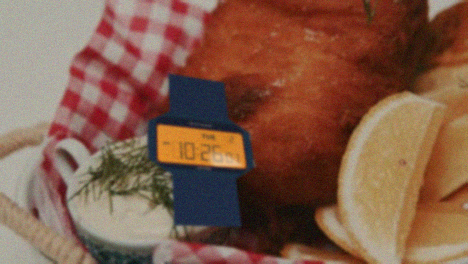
10:26
